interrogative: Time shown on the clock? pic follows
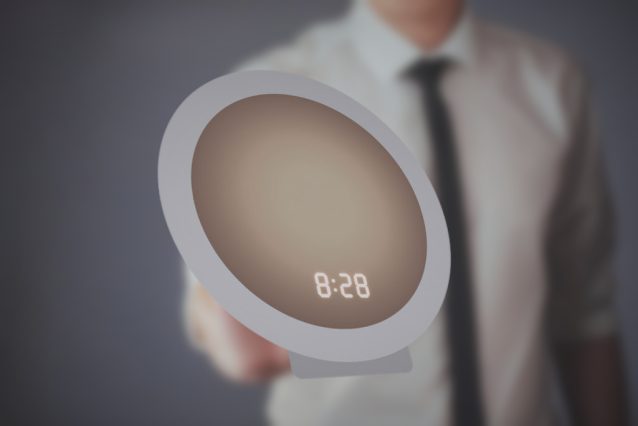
8:28
